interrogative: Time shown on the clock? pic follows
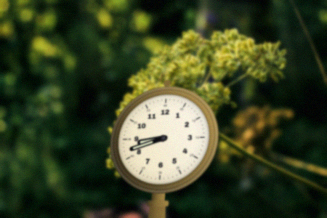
8:42
